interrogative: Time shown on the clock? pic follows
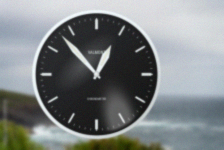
12:53
